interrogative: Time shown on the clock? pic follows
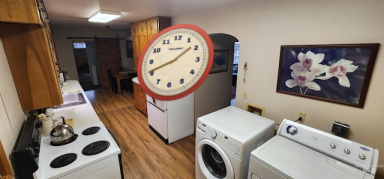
1:41
